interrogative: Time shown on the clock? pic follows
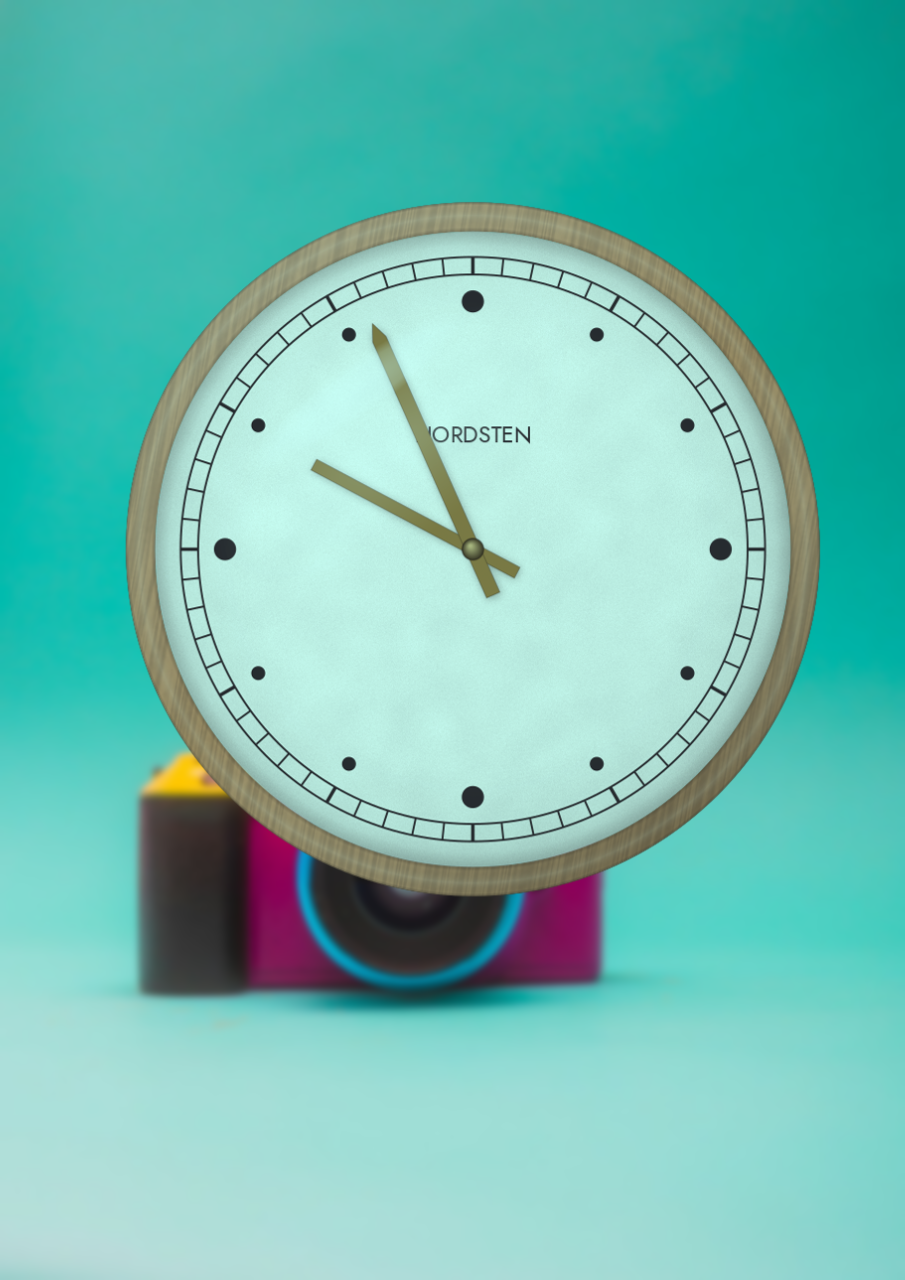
9:56
